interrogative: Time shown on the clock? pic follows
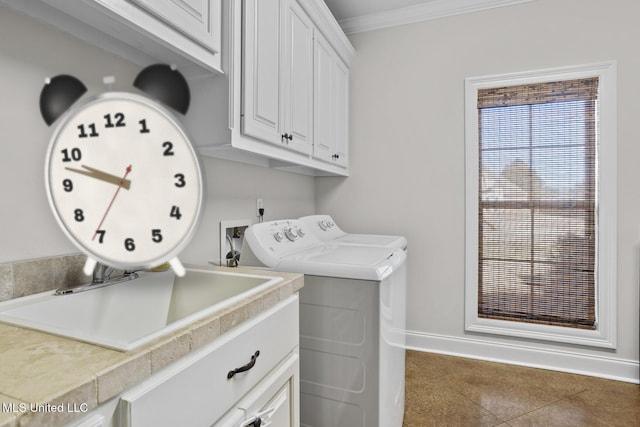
9:47:36
